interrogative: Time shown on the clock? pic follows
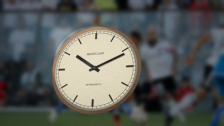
10:11
